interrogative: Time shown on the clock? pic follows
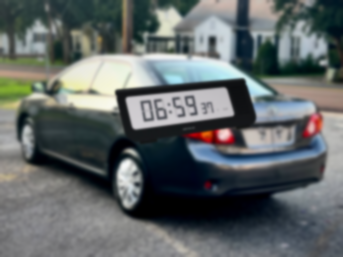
6:59
